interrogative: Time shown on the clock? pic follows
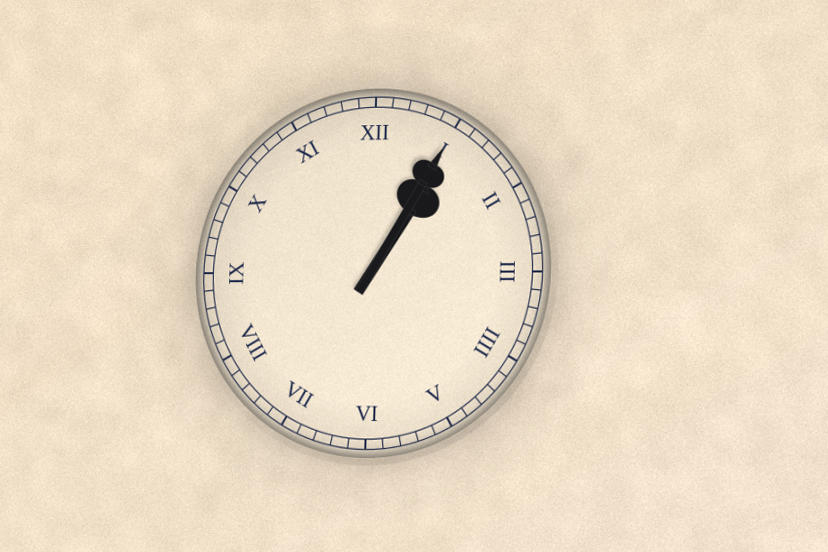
1:05
